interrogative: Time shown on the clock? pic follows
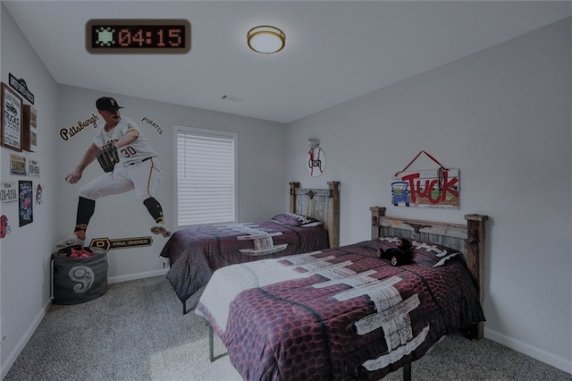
4:15
